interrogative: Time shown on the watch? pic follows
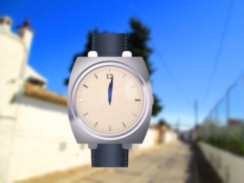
12:01
